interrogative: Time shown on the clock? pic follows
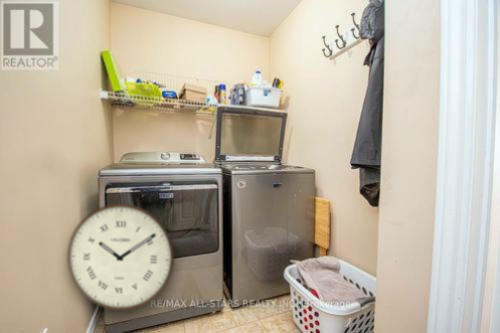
10:09
